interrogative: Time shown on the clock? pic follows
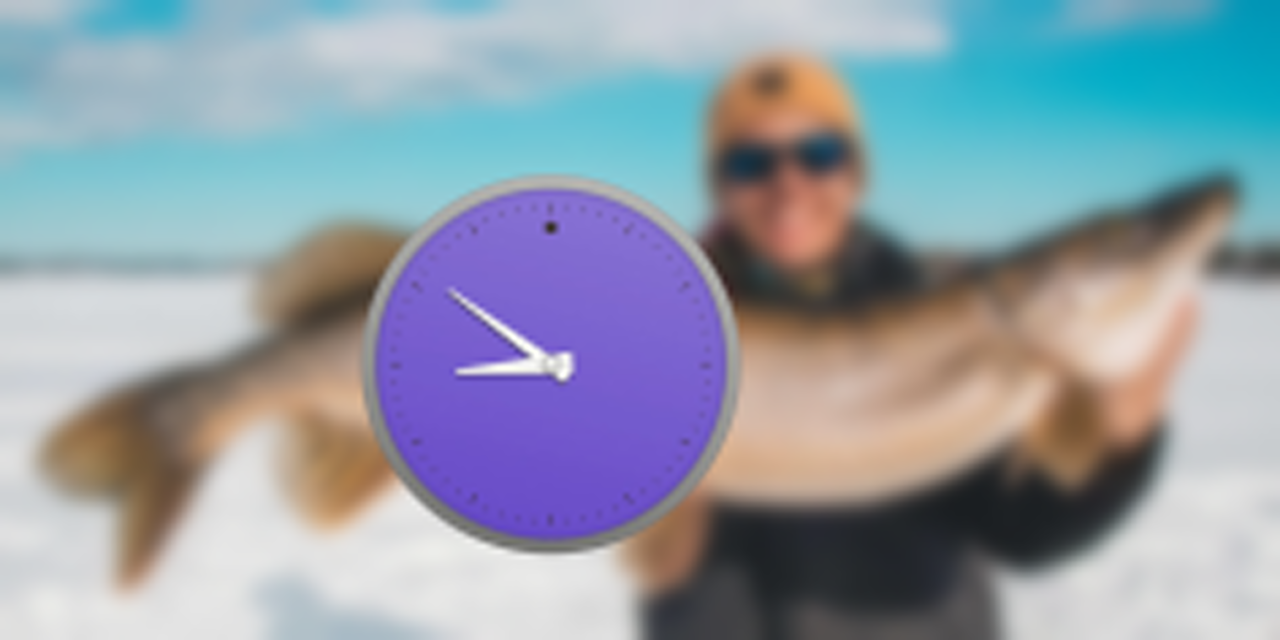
8:51
